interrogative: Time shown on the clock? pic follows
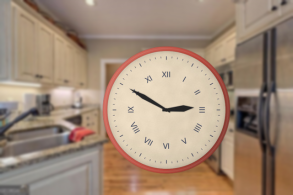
2:50
